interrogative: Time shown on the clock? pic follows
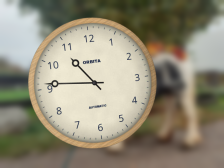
10:46
